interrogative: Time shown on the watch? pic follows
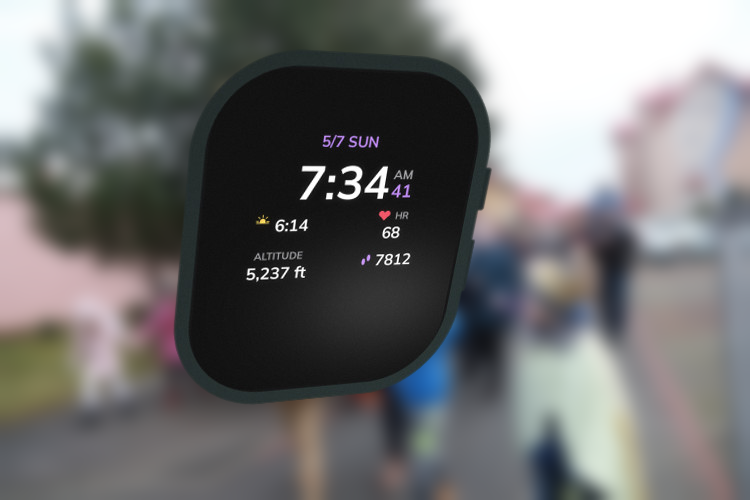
7:34:41
